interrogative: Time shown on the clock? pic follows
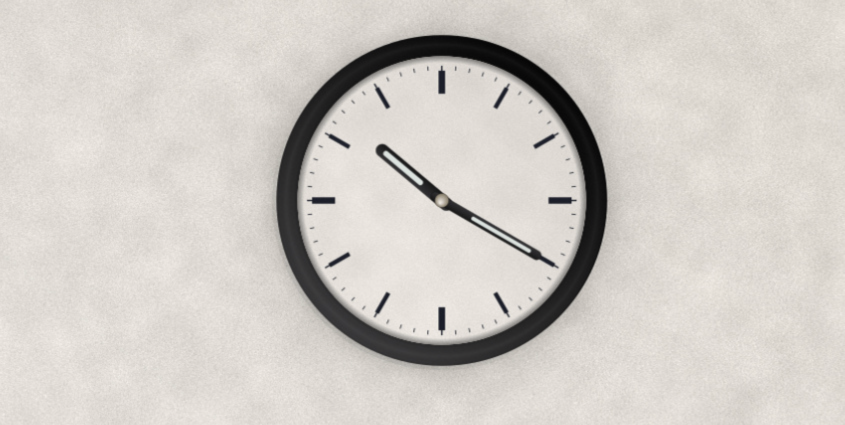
10:20
